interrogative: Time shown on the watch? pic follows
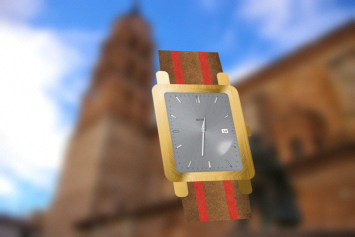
12:32
